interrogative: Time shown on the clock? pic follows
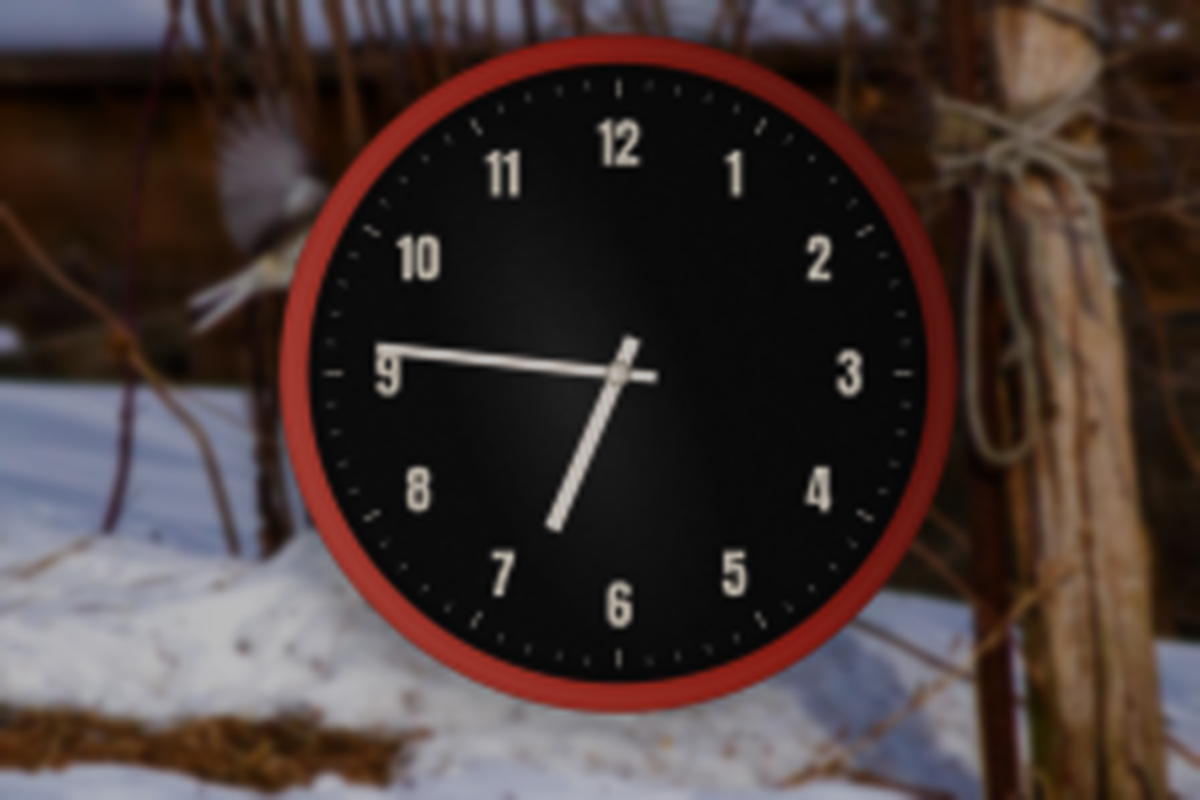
6:46
